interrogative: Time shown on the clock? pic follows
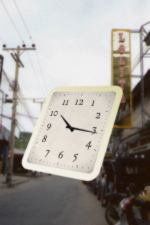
10:16
